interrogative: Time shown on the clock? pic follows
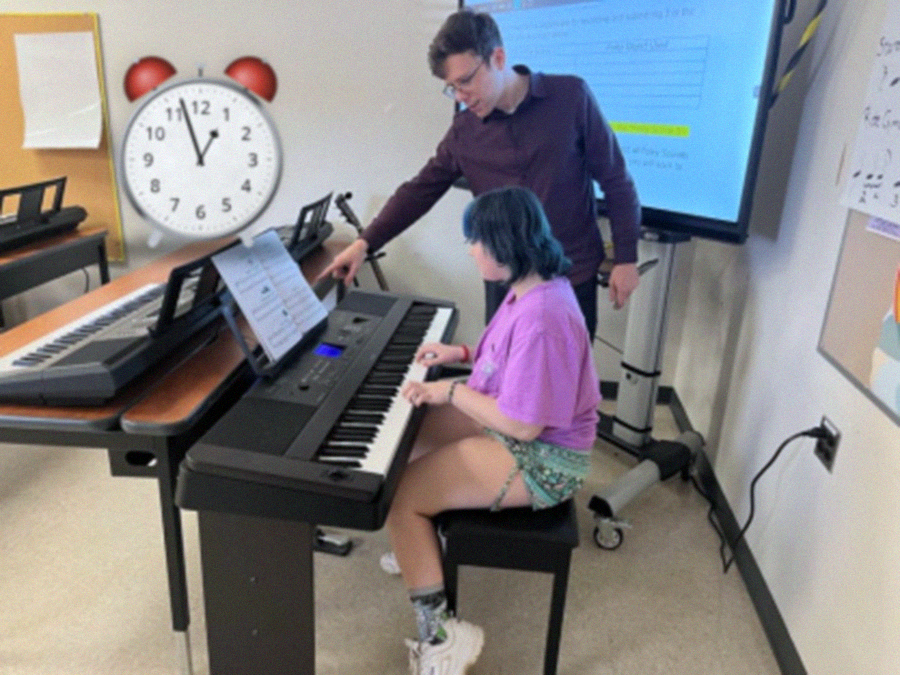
12:57
